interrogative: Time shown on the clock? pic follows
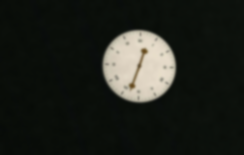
12:33
